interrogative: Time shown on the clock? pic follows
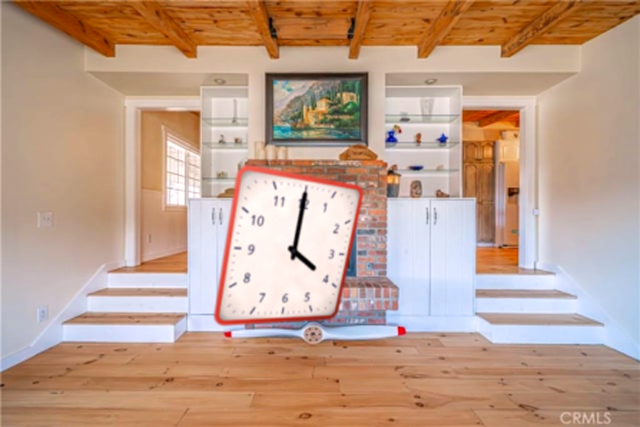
4:00
